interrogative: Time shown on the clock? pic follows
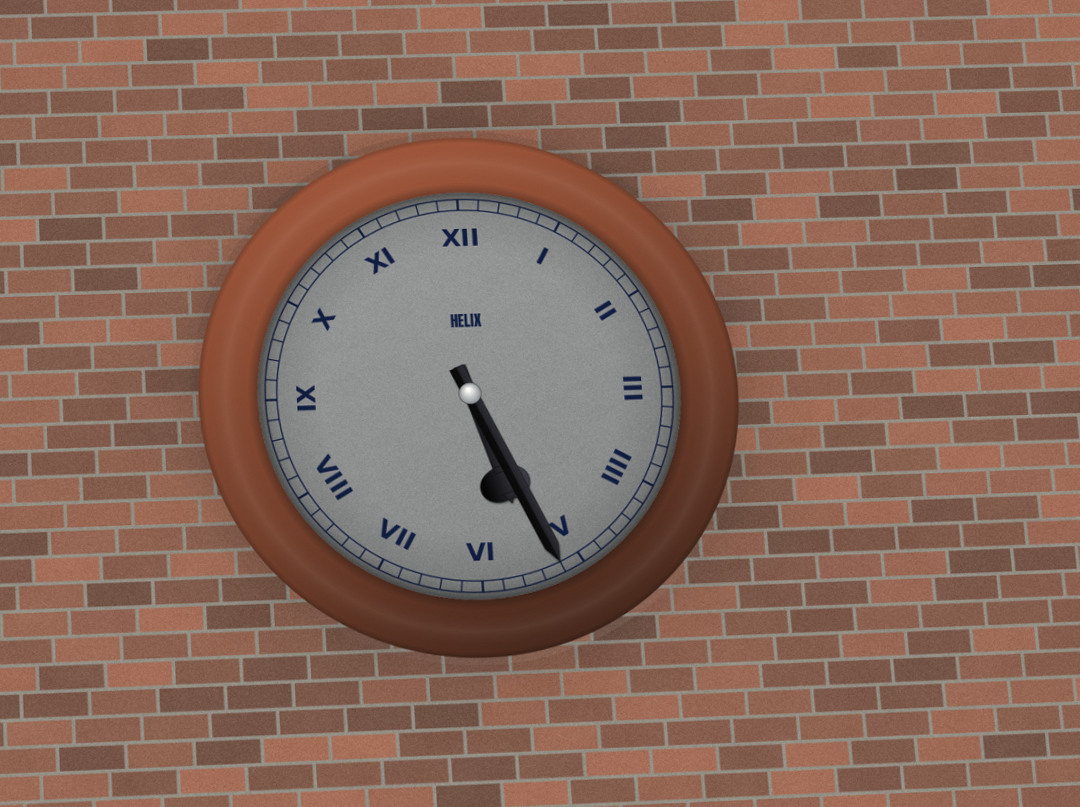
5:26
